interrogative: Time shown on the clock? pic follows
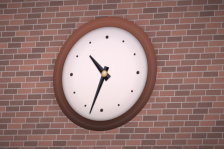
10:33
